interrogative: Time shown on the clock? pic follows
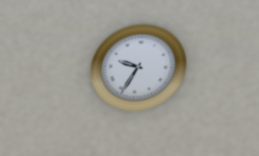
9:34
